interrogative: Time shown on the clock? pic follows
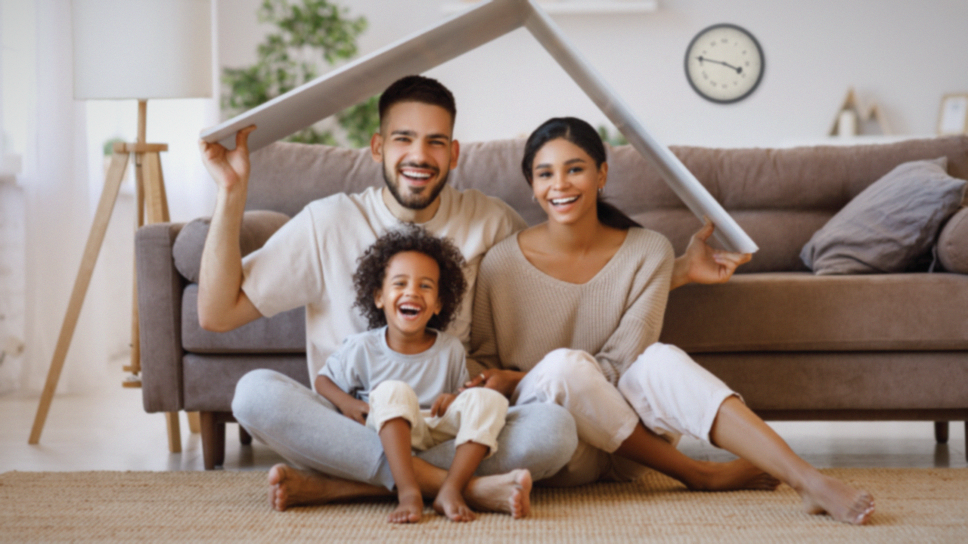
3:47
